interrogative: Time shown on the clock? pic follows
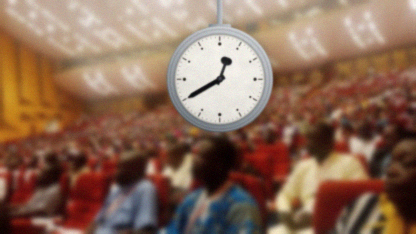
12:40
